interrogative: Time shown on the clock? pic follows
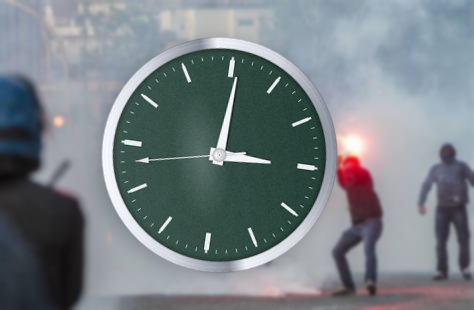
3:00:43
